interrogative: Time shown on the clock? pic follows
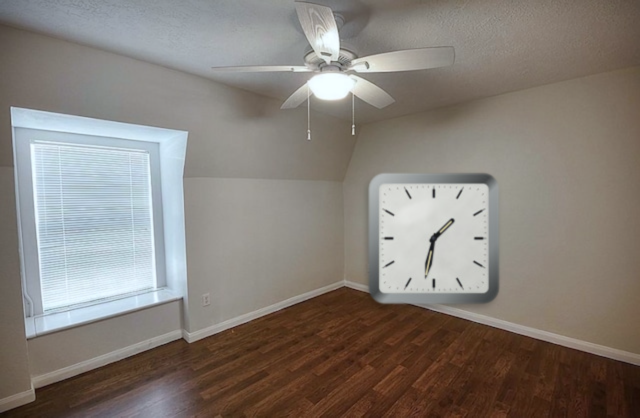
1:32
